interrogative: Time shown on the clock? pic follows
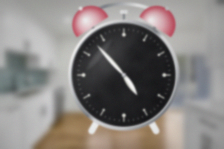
4:53
